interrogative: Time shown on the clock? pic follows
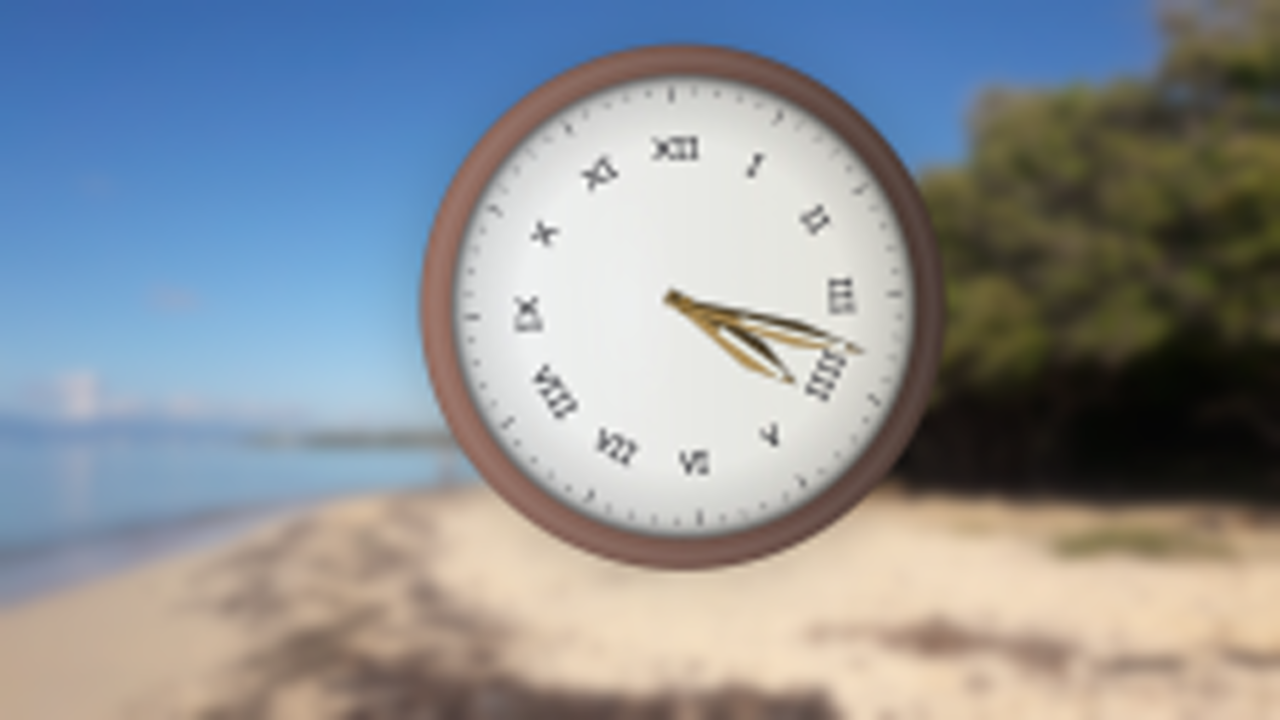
4:18
